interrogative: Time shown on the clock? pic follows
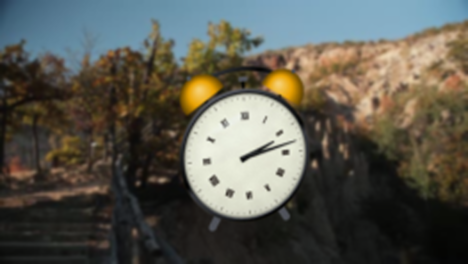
2:13
